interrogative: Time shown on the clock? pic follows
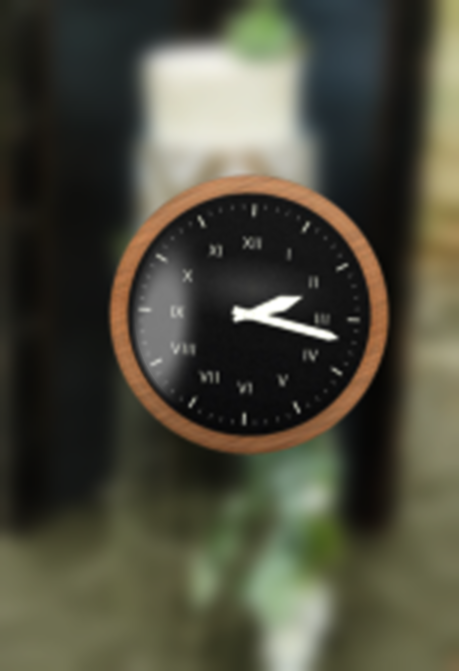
2:17
